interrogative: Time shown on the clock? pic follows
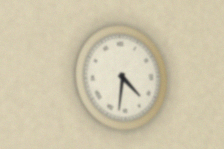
4:32
